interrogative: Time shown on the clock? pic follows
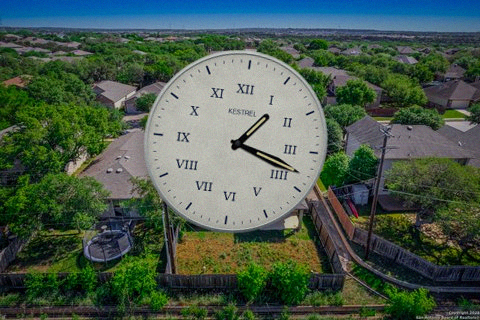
1:18
